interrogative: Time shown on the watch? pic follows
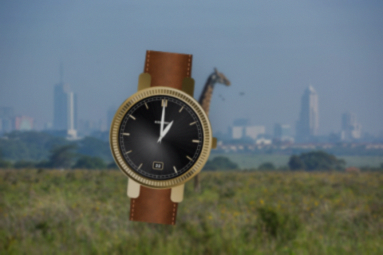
1:00
